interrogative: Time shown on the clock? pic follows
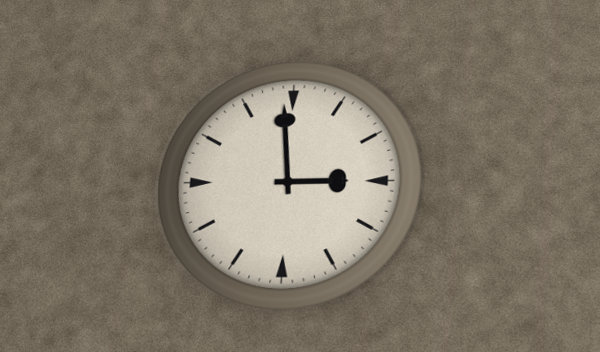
2:59
